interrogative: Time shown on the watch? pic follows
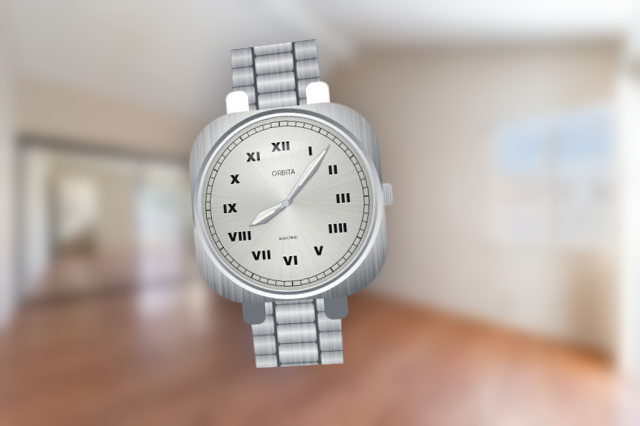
8:07
